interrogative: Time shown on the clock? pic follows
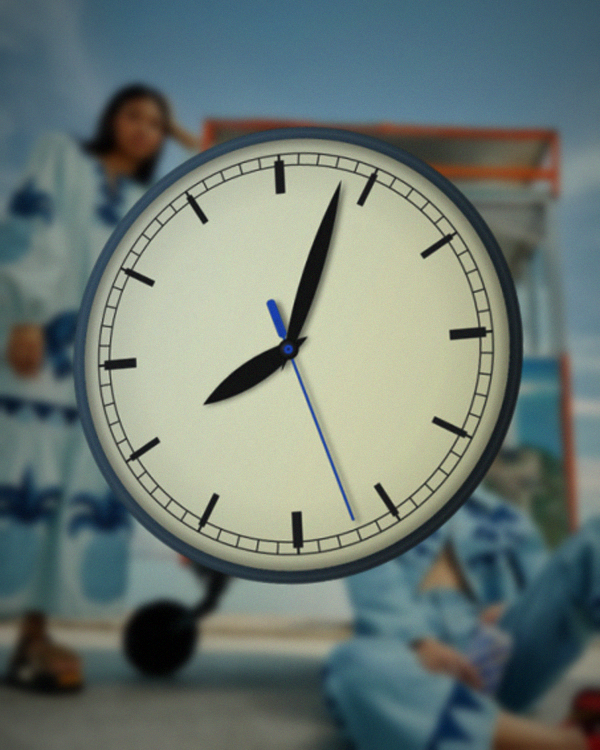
8:03:27
